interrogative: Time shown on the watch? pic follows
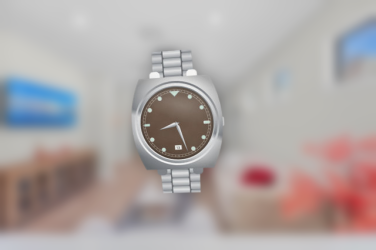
8:27
